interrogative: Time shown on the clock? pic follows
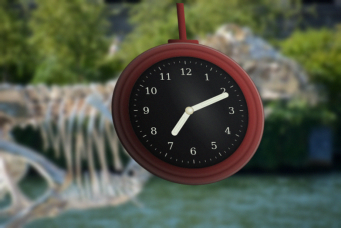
7:11
